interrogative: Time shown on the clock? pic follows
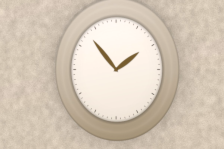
1:53
